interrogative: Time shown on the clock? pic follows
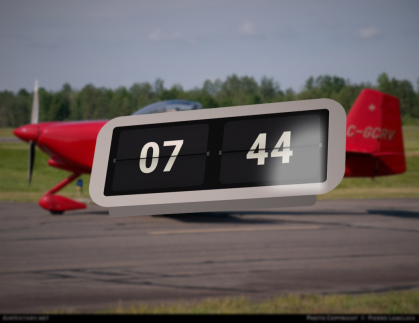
7:44
